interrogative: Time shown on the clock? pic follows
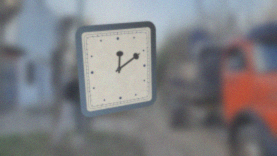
12:10
